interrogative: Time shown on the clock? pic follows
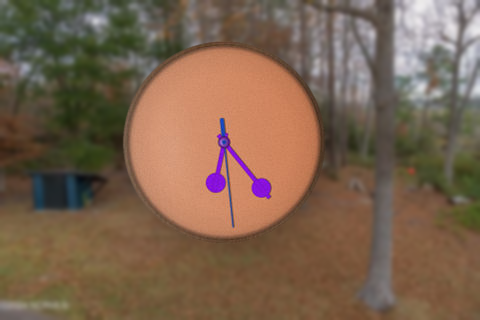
6:23:29
